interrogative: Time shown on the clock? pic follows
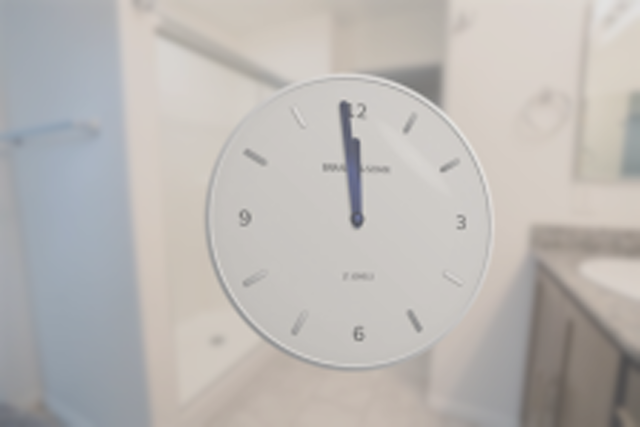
11:59
